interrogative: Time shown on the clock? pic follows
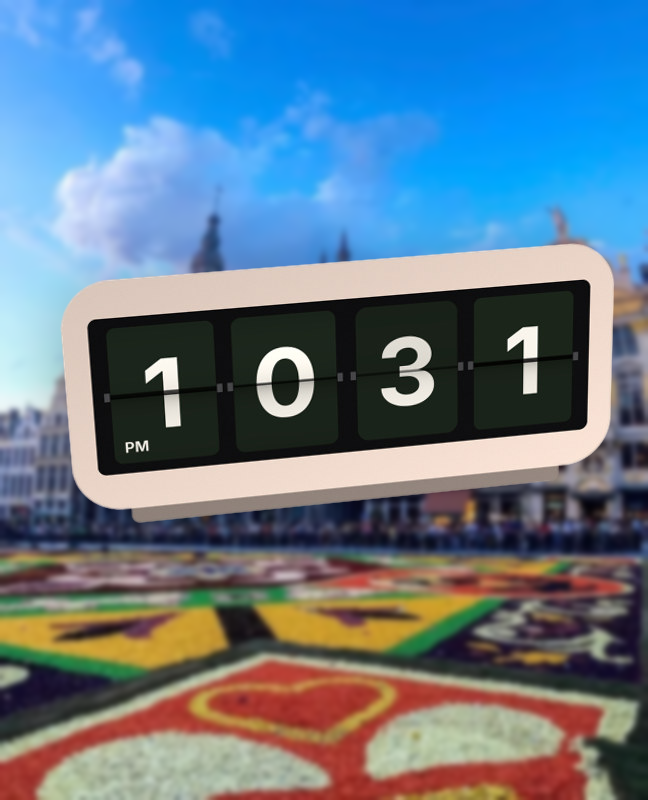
10:31
